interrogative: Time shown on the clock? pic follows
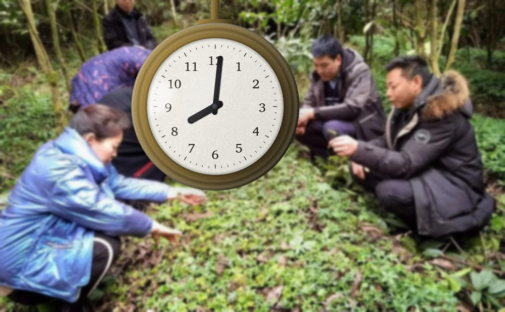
8:01
